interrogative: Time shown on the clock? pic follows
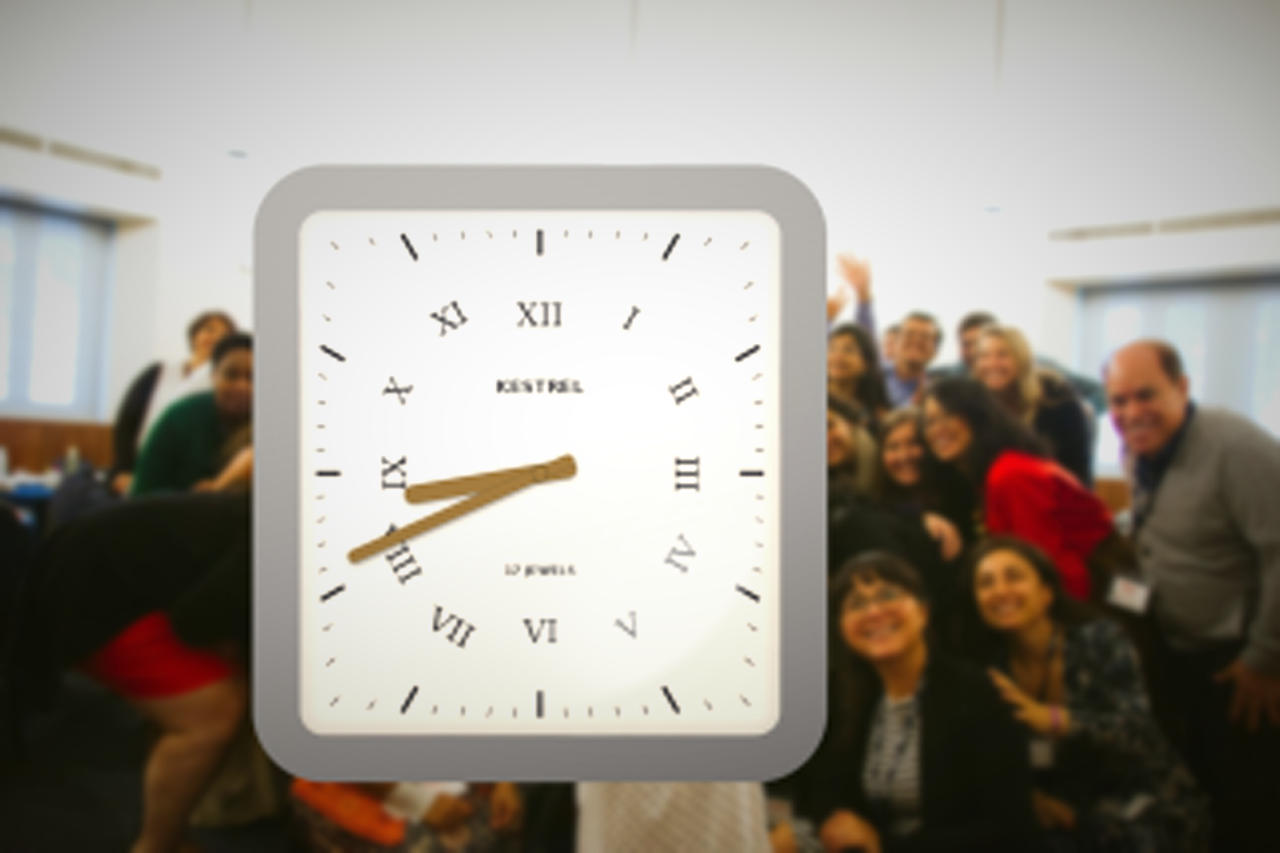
8:41
